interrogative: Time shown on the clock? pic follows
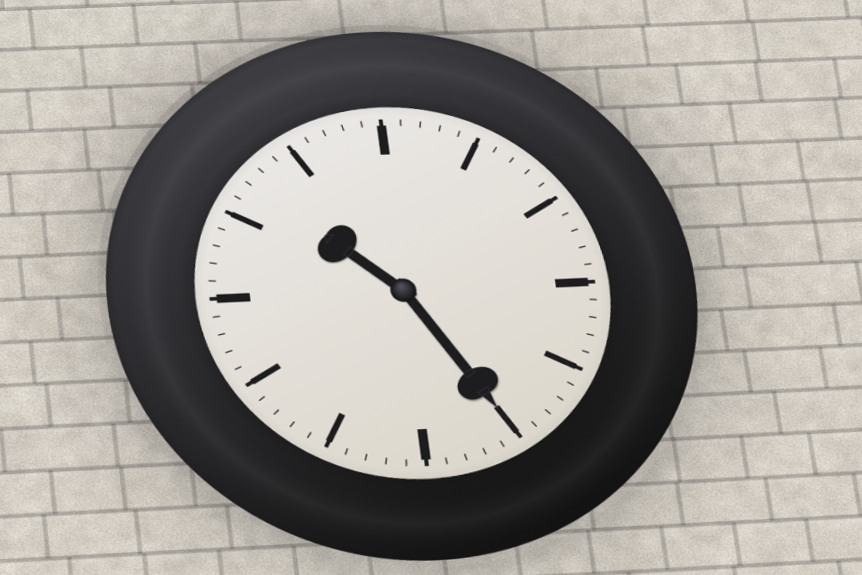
10:25
